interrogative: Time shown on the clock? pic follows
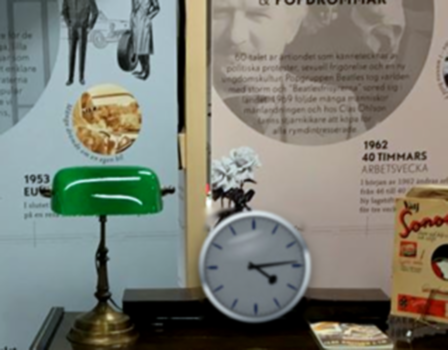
4:14
